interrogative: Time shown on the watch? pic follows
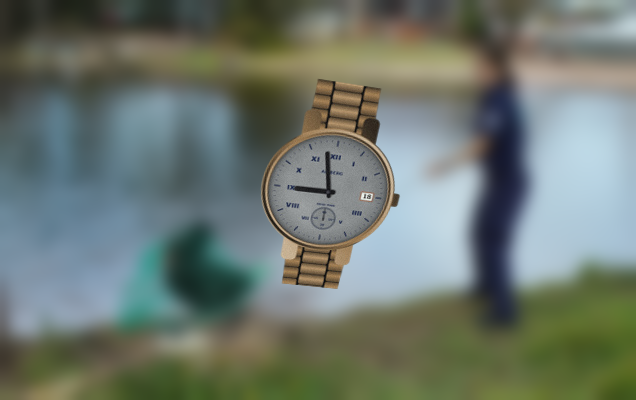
8:58
